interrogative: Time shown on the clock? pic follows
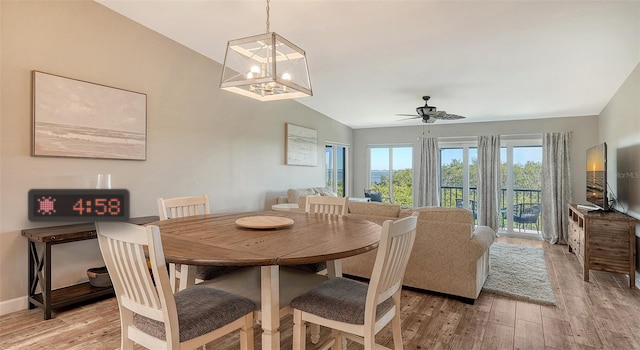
4:58
